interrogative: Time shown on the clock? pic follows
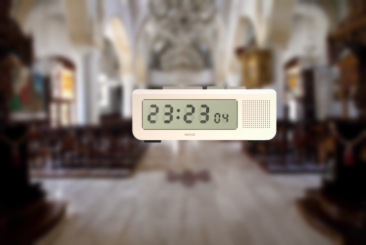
23:23:04
